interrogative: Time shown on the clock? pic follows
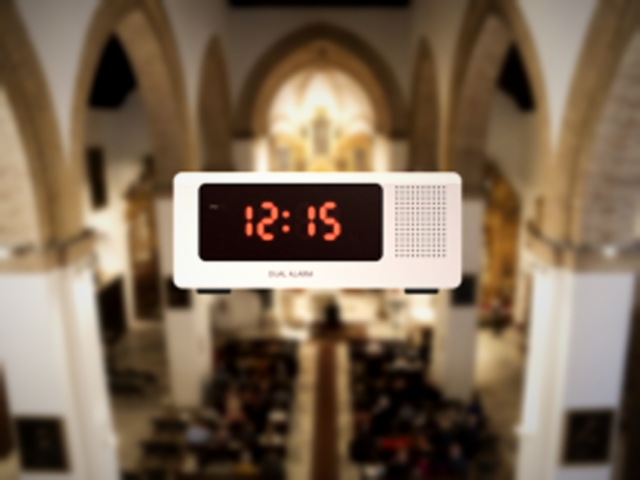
12:15
